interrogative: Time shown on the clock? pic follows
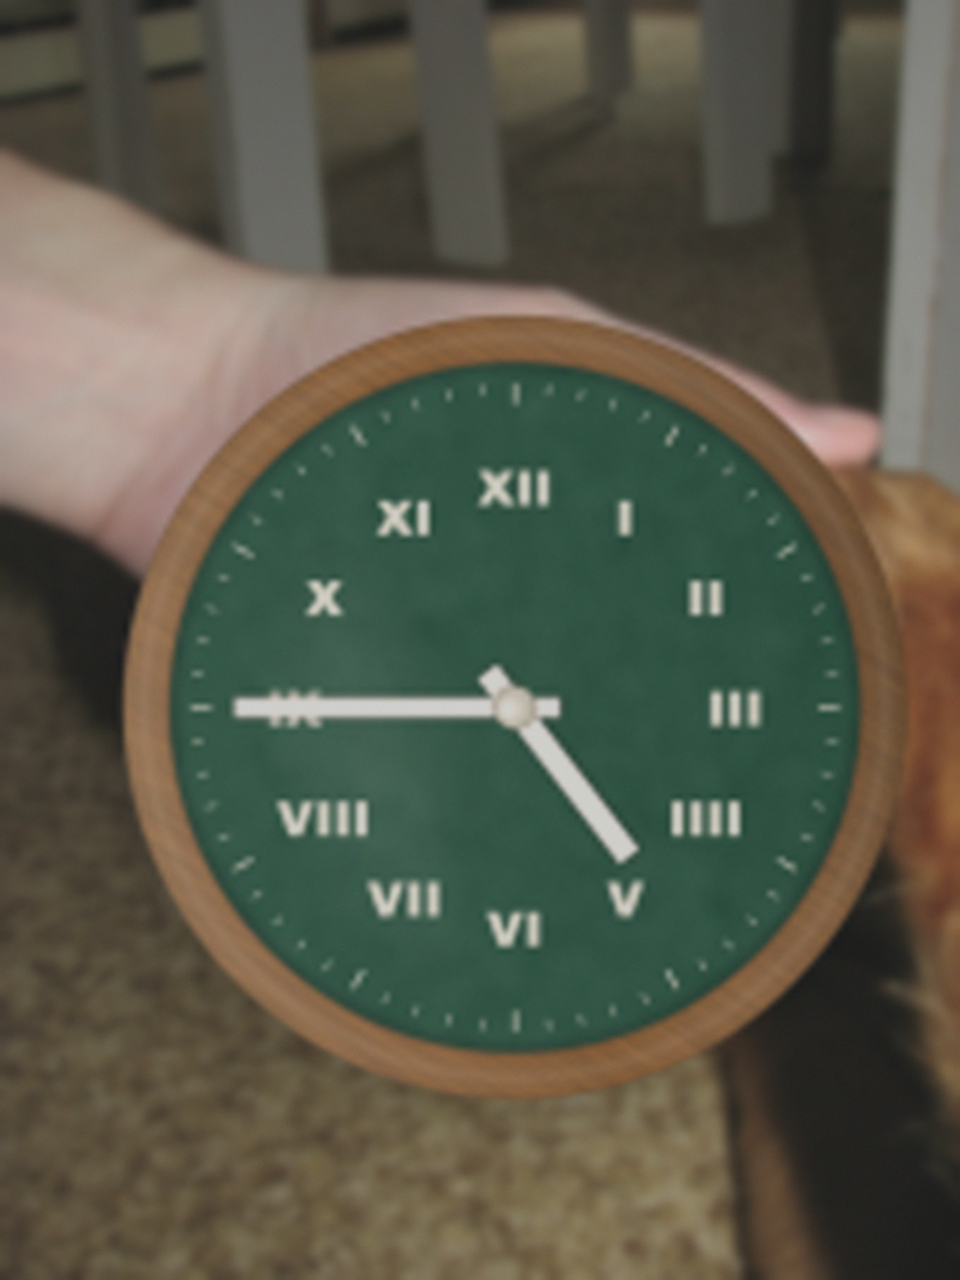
4:45
